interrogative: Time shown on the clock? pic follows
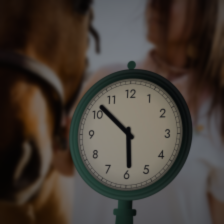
5:52
